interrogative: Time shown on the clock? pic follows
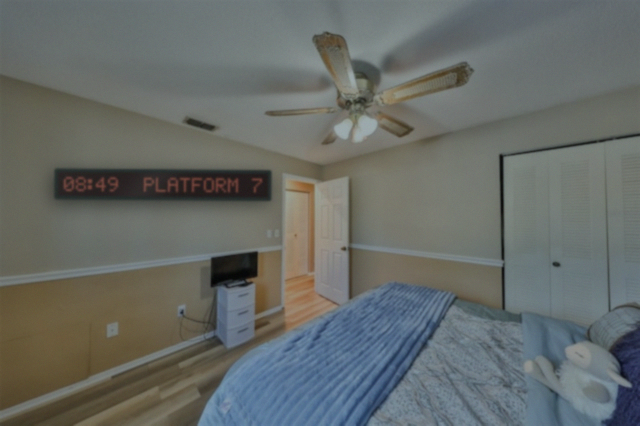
8:49
